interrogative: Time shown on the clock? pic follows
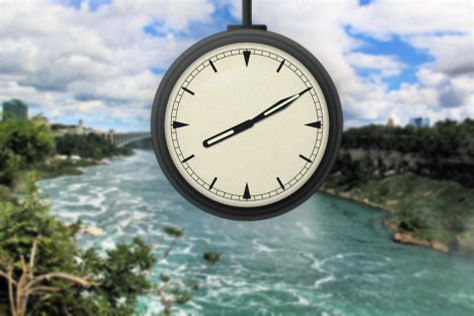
8:10
